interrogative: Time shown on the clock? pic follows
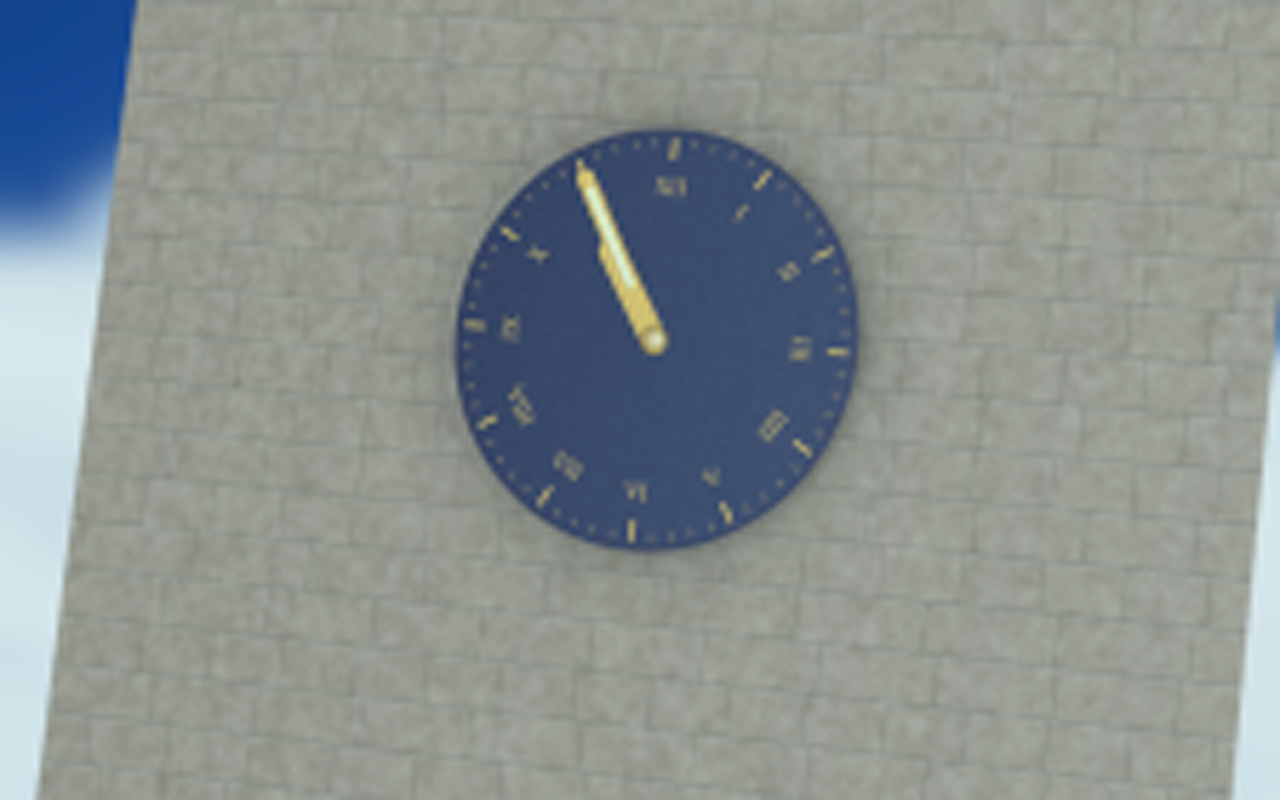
10:55
